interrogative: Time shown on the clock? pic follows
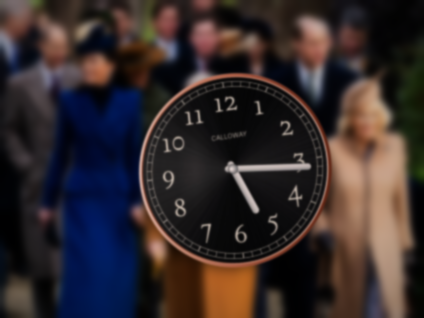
5:16
